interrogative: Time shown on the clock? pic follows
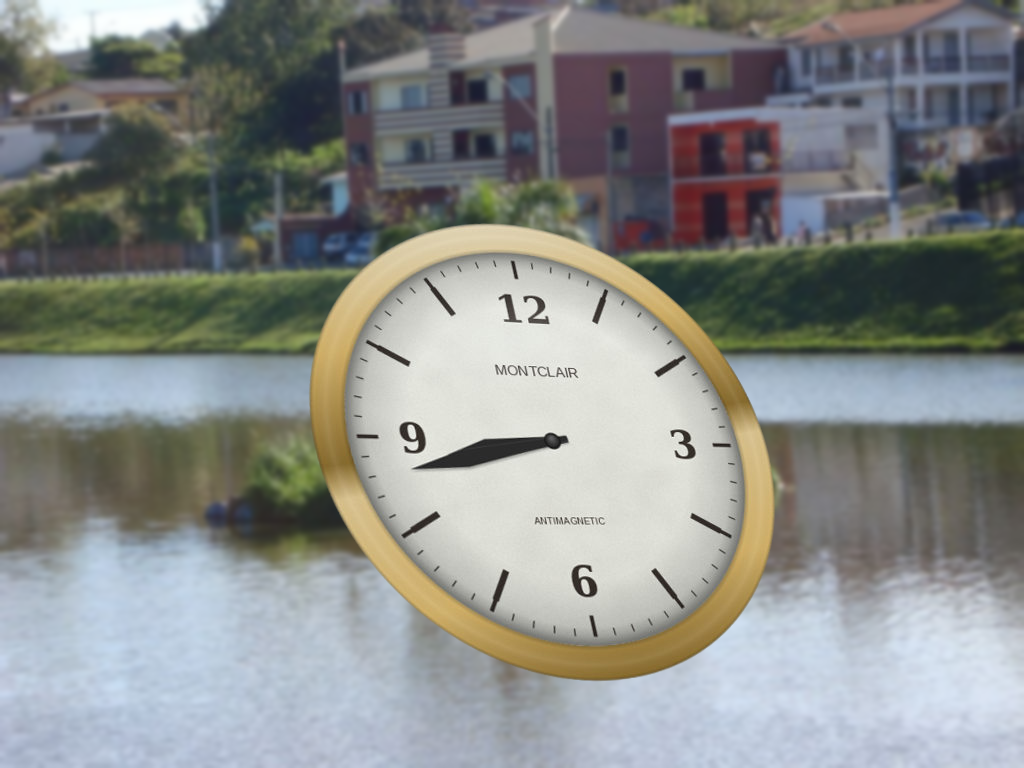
8:43
